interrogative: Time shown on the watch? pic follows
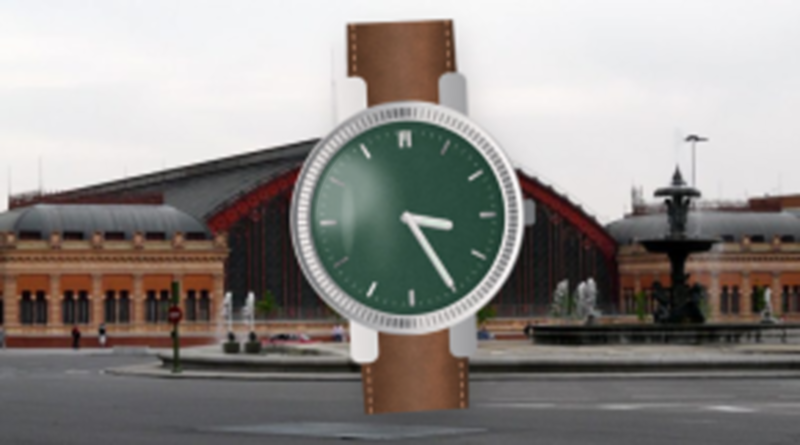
3:25
